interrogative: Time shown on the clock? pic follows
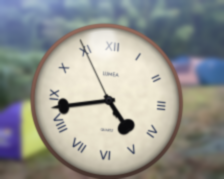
4:42:55
